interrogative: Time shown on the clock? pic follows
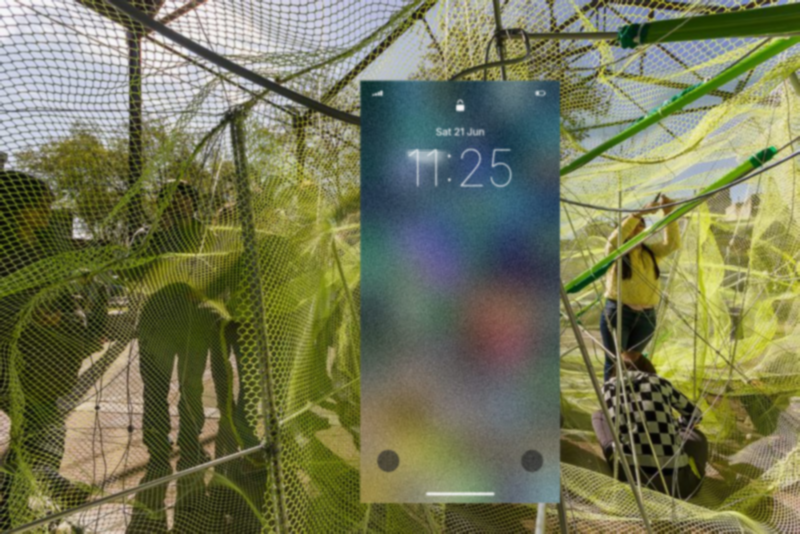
11:25
